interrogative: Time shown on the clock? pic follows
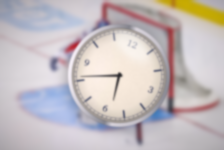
5:41
